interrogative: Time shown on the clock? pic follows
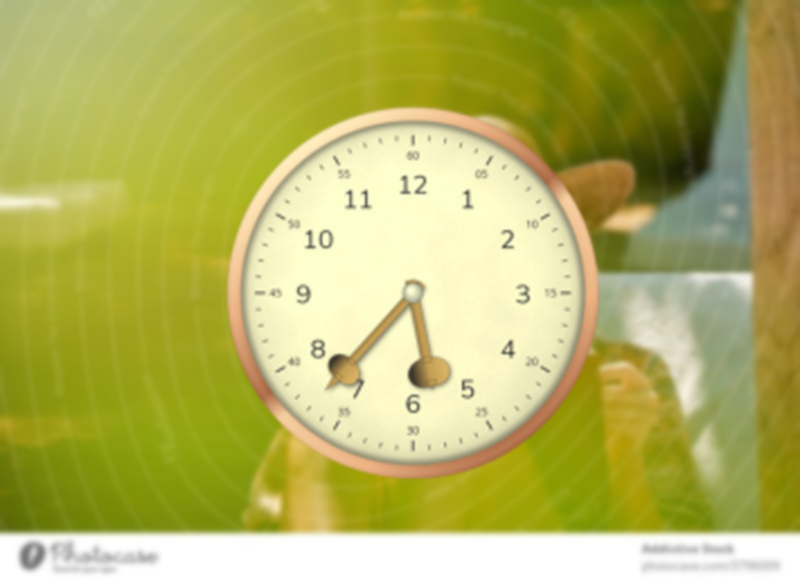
5:37
